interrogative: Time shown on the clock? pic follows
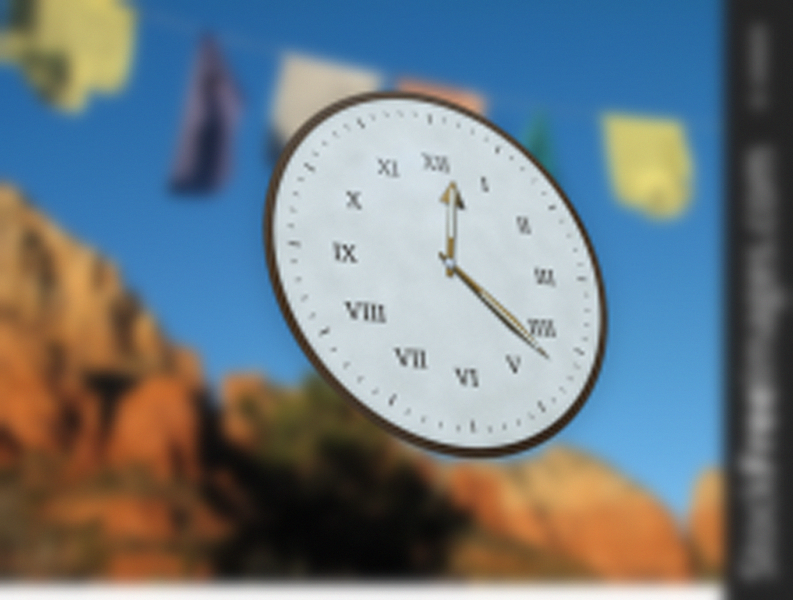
12:22
